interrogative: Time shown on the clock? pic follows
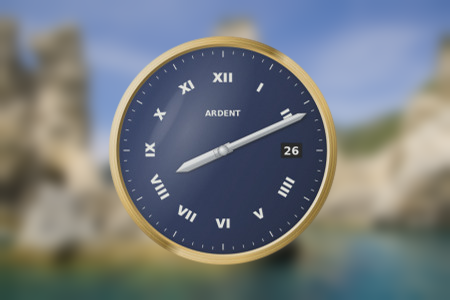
8:11
